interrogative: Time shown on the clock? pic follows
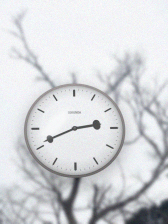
2:41
